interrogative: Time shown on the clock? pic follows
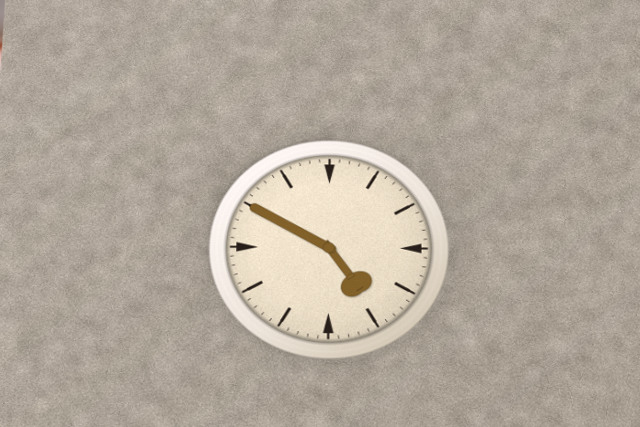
4:50
